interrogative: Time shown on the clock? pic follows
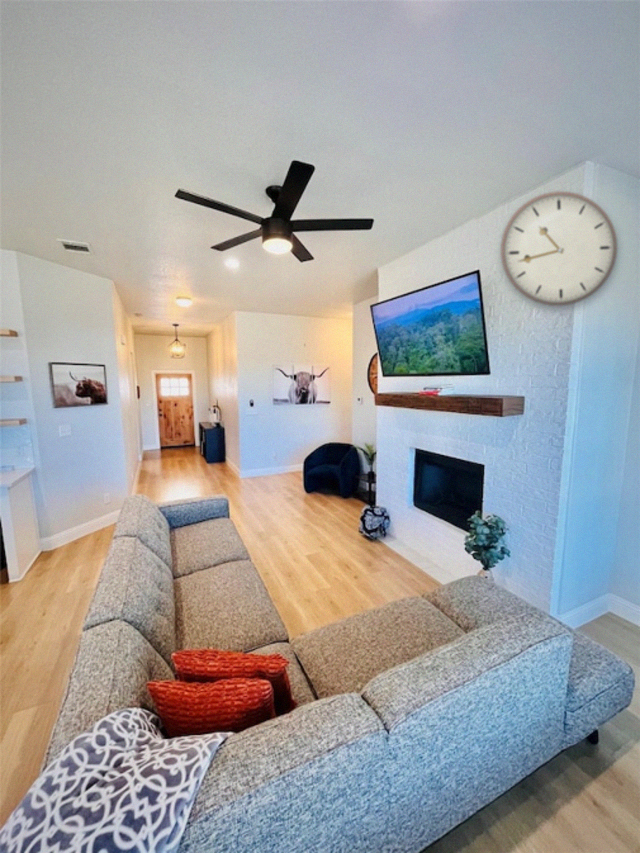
10:43
